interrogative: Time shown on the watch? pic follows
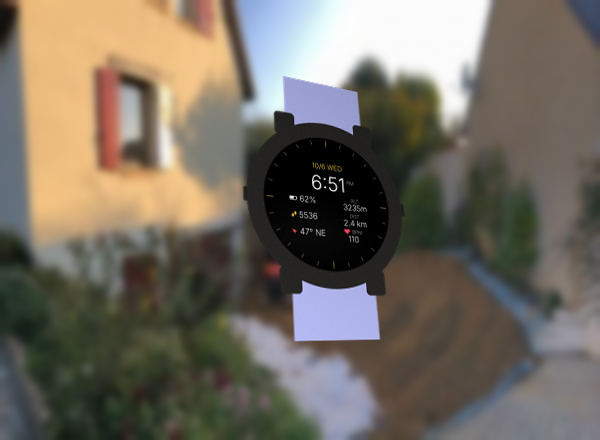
6:51
